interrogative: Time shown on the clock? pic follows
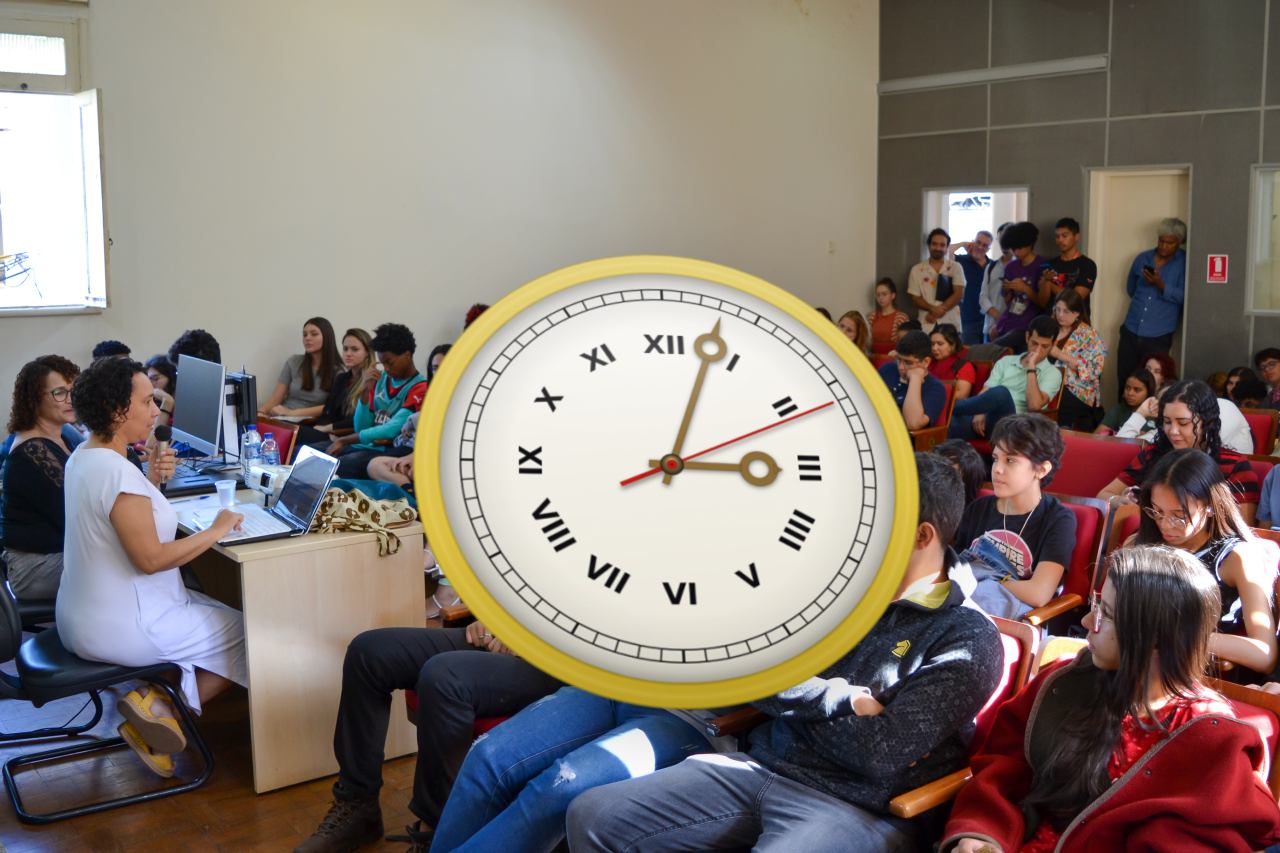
3:03:11
